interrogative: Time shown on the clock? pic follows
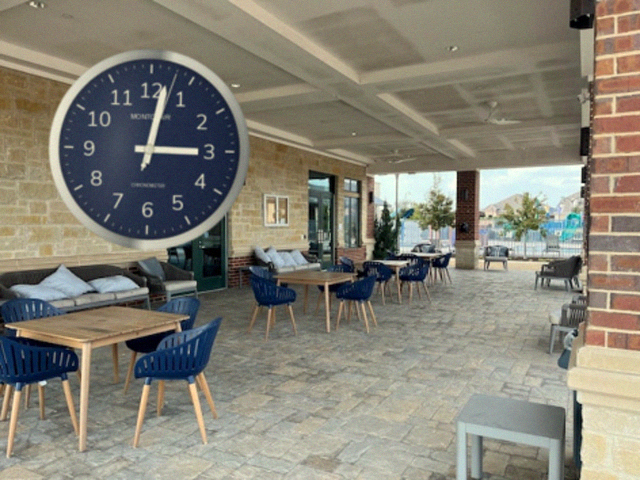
3:02:03
